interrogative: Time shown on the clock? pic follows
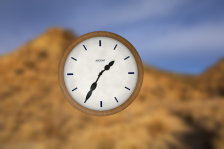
1:35
